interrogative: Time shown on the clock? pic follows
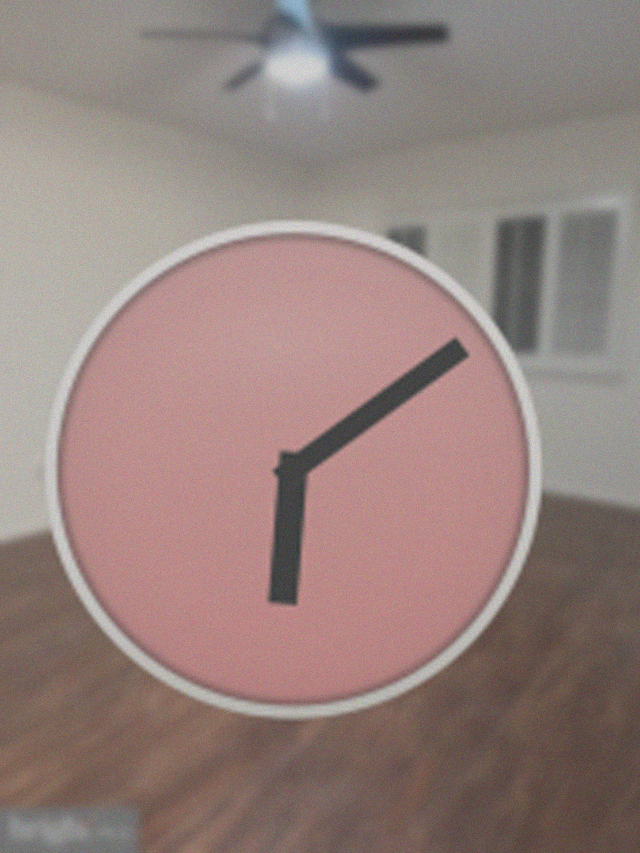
6:09
